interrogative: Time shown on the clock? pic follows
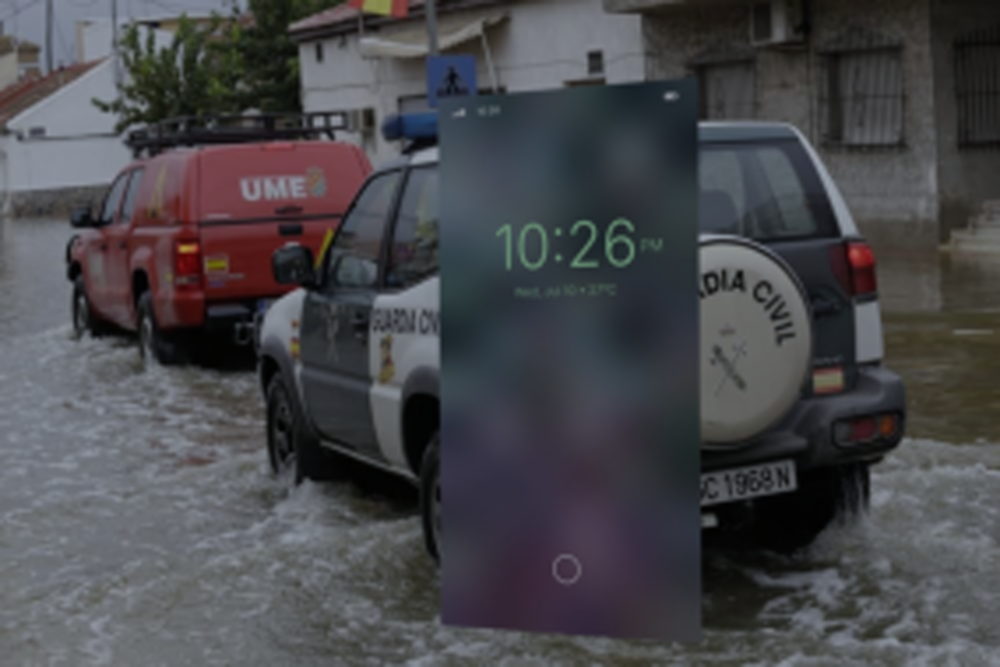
10:26
